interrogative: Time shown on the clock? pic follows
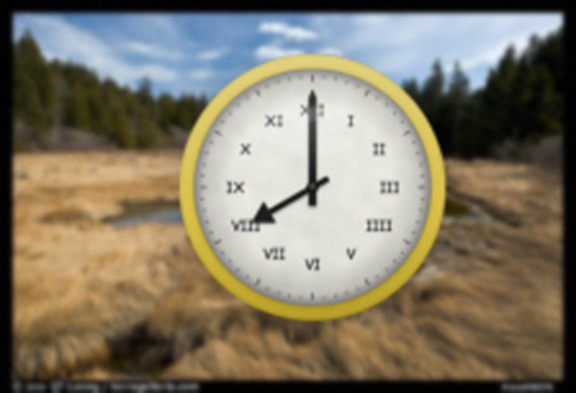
8:00
